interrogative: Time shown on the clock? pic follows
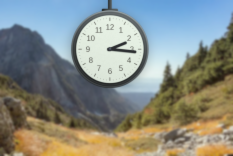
2:16
